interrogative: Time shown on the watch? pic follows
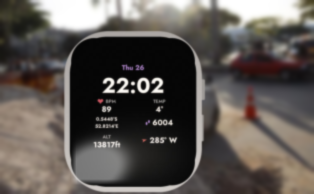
22:02
